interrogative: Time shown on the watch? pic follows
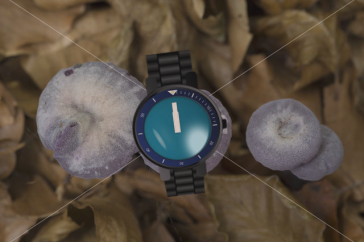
12:00
